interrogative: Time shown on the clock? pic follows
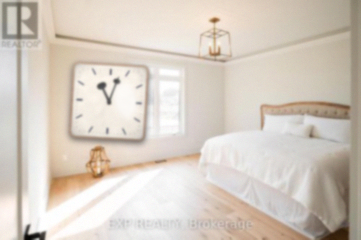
11:03
